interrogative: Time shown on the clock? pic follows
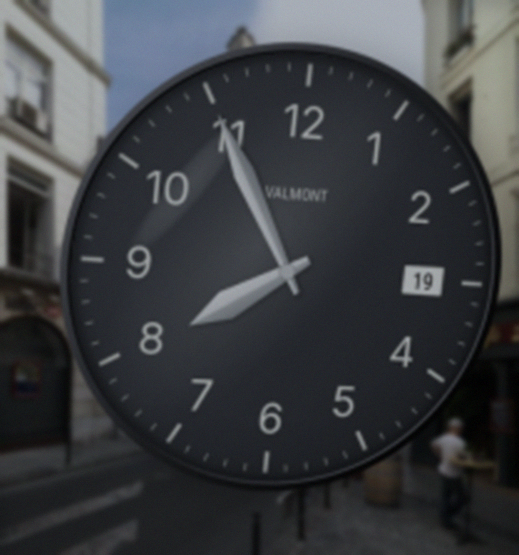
7:55
